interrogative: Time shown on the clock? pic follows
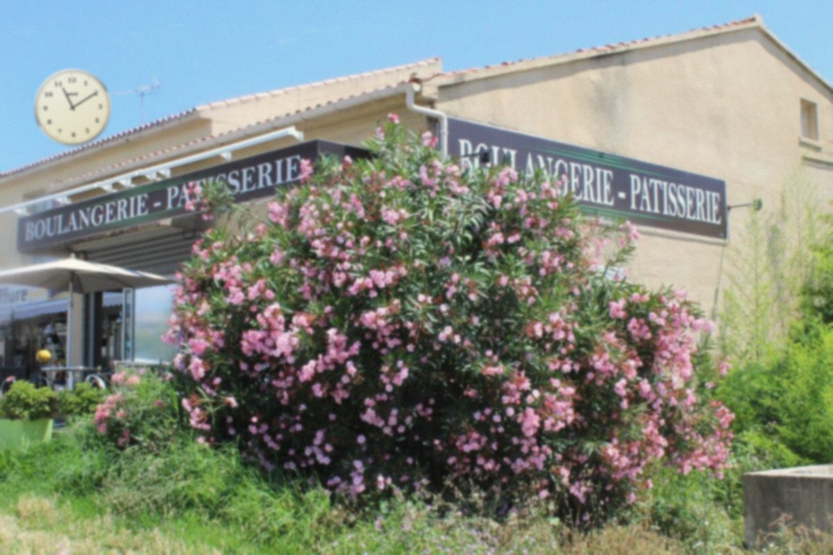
11:10
